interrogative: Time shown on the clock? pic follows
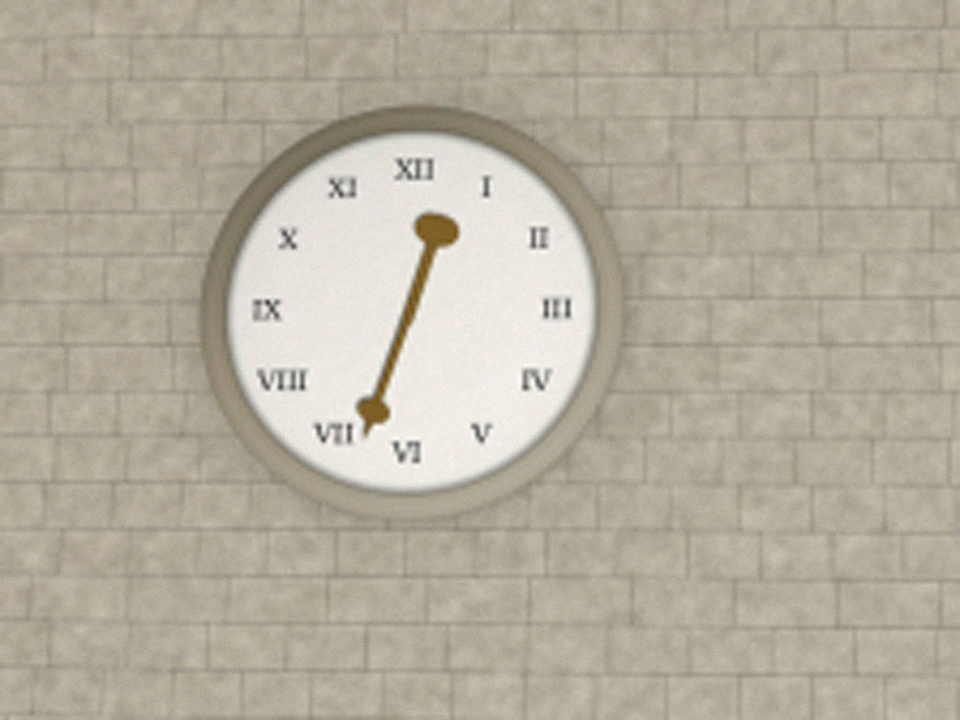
12:33
